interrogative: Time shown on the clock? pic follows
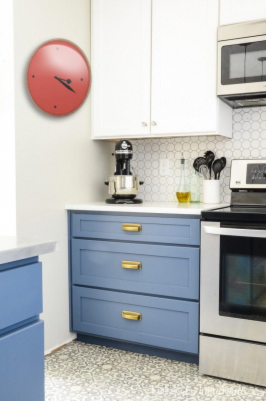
3:20
